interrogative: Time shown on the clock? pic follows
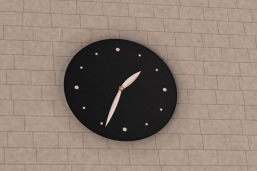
1:34
